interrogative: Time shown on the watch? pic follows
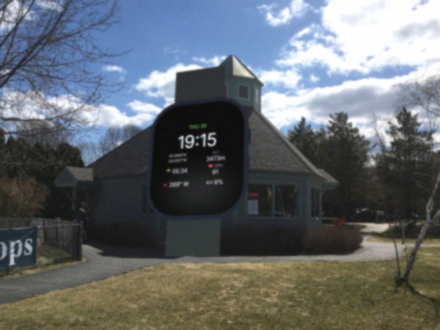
19:15
